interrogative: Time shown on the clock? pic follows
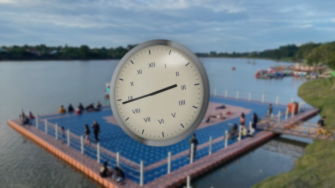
2:44
